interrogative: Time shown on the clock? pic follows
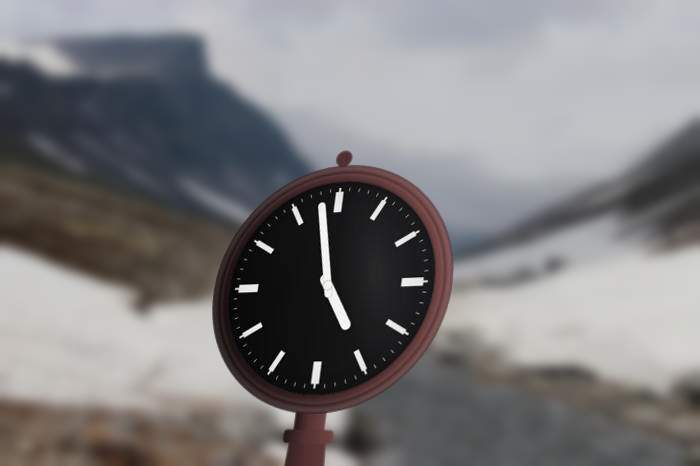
4:58
